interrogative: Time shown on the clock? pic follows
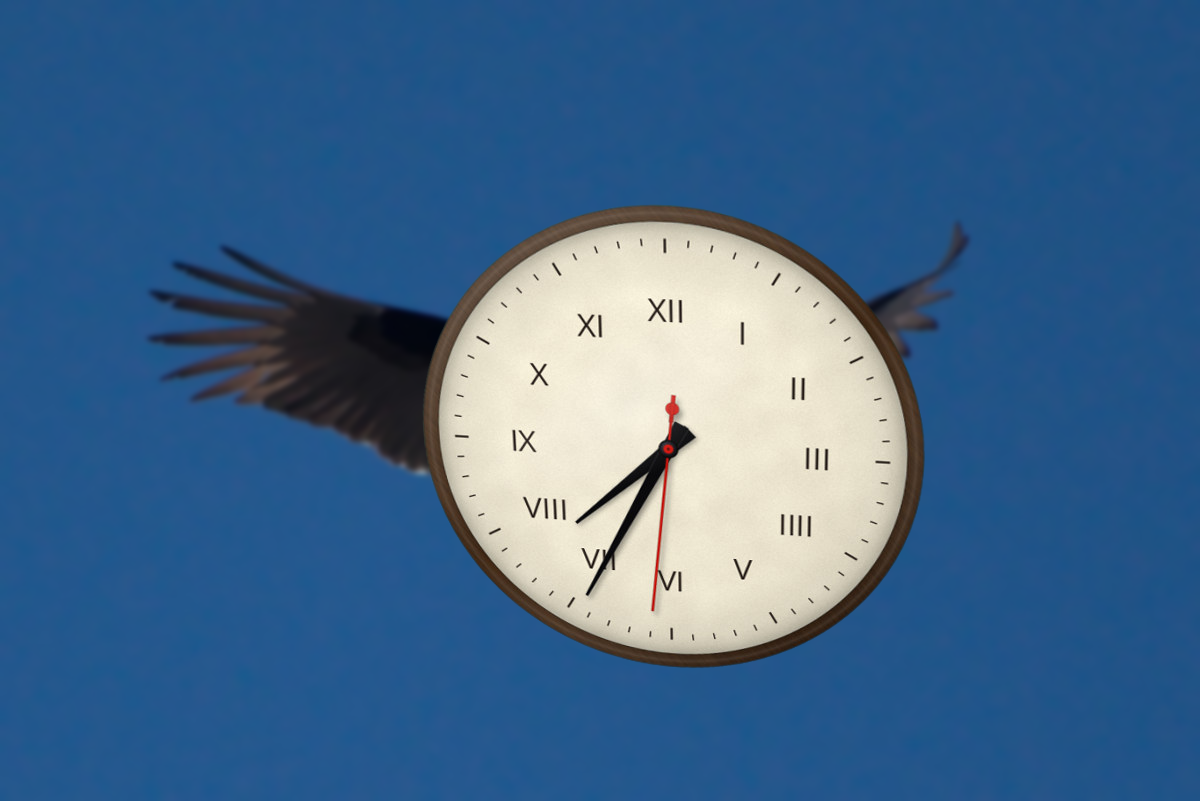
7:34:31
